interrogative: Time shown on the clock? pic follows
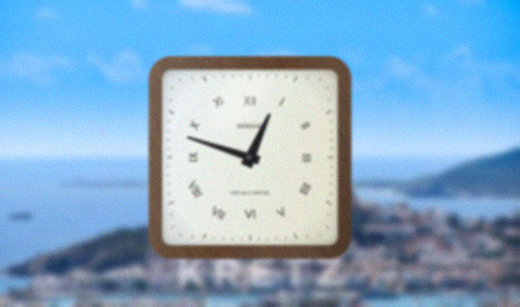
12:48
